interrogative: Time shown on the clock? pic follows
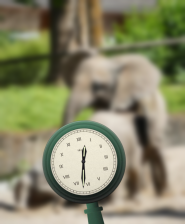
12:32
